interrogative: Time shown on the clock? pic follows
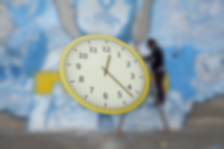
12:22
